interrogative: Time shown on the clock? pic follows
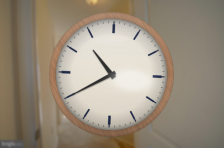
10:40
